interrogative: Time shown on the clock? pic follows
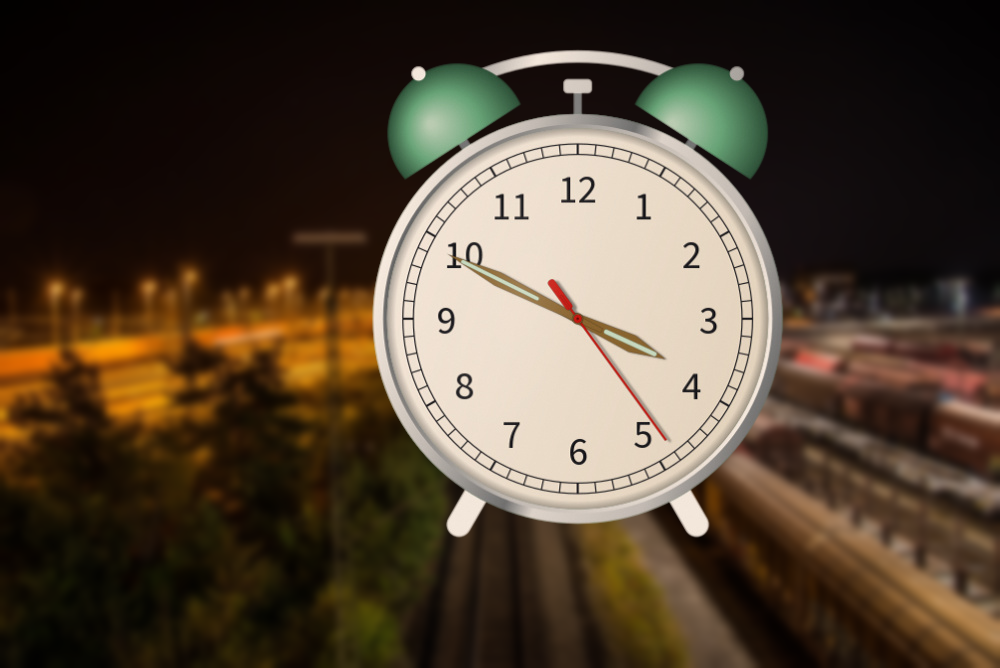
3:49:24
